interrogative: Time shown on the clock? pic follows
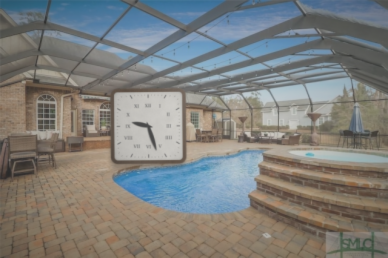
9:27
